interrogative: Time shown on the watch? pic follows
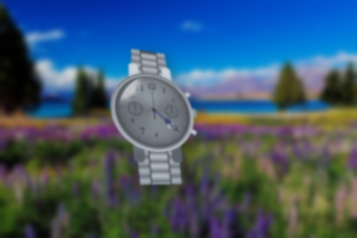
4:22
